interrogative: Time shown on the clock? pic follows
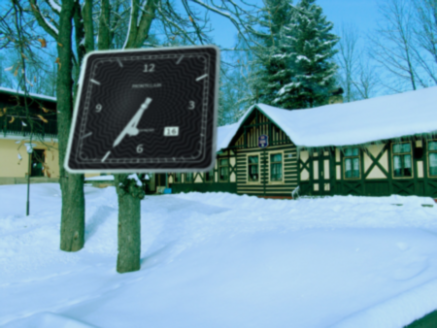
6:35
